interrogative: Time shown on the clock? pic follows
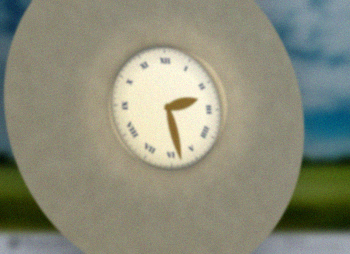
2:28
